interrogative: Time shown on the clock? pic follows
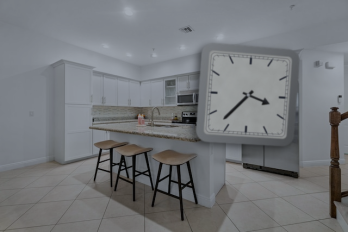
3:37
